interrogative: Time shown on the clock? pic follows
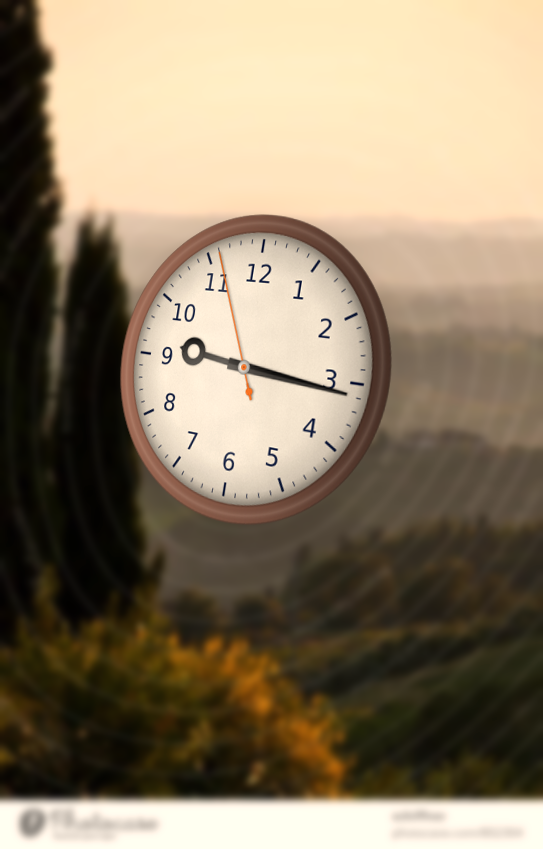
9:15:56
